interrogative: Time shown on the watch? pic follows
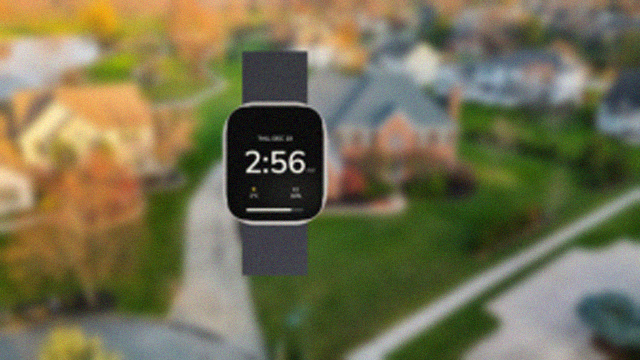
2:56
